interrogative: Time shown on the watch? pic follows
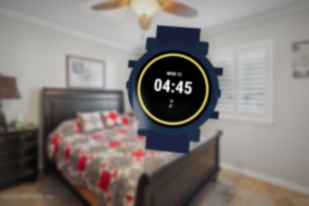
4:45
